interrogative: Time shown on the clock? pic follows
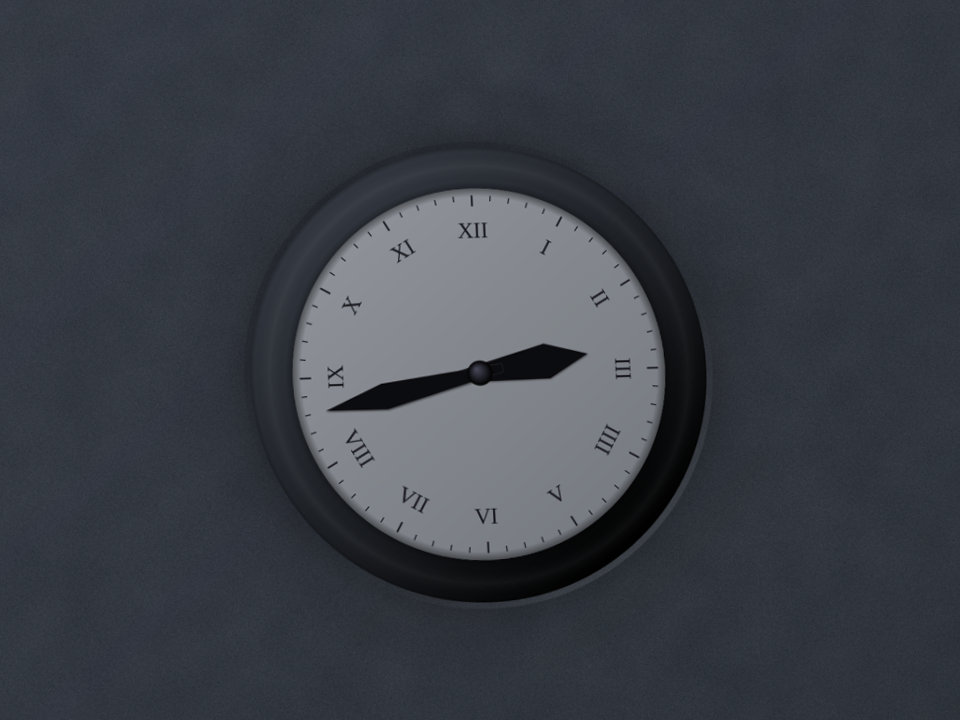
2:43
